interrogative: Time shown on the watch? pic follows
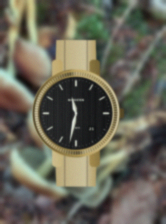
11:32
